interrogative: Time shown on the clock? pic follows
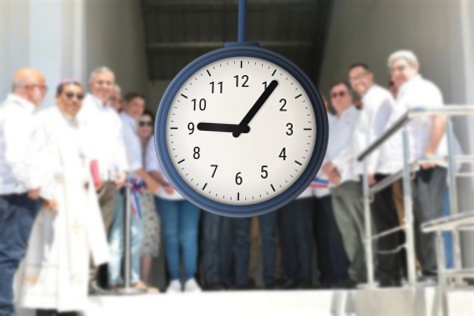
9:06
